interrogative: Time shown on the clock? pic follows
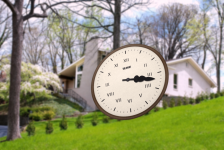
3:17
